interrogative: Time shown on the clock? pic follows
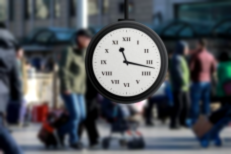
11:17
